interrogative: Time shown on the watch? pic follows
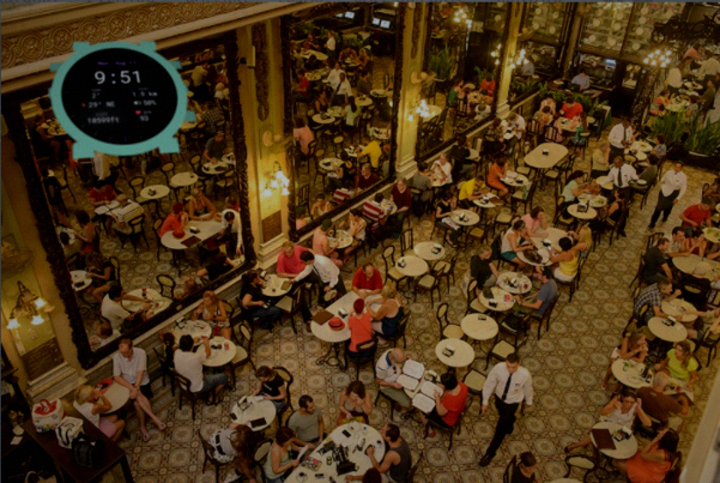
9:51
